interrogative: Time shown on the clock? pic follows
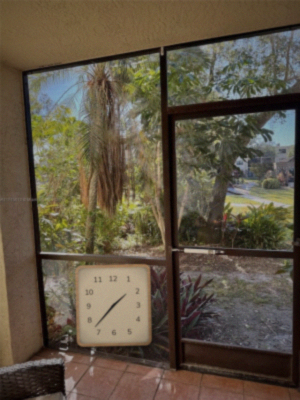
1:37
